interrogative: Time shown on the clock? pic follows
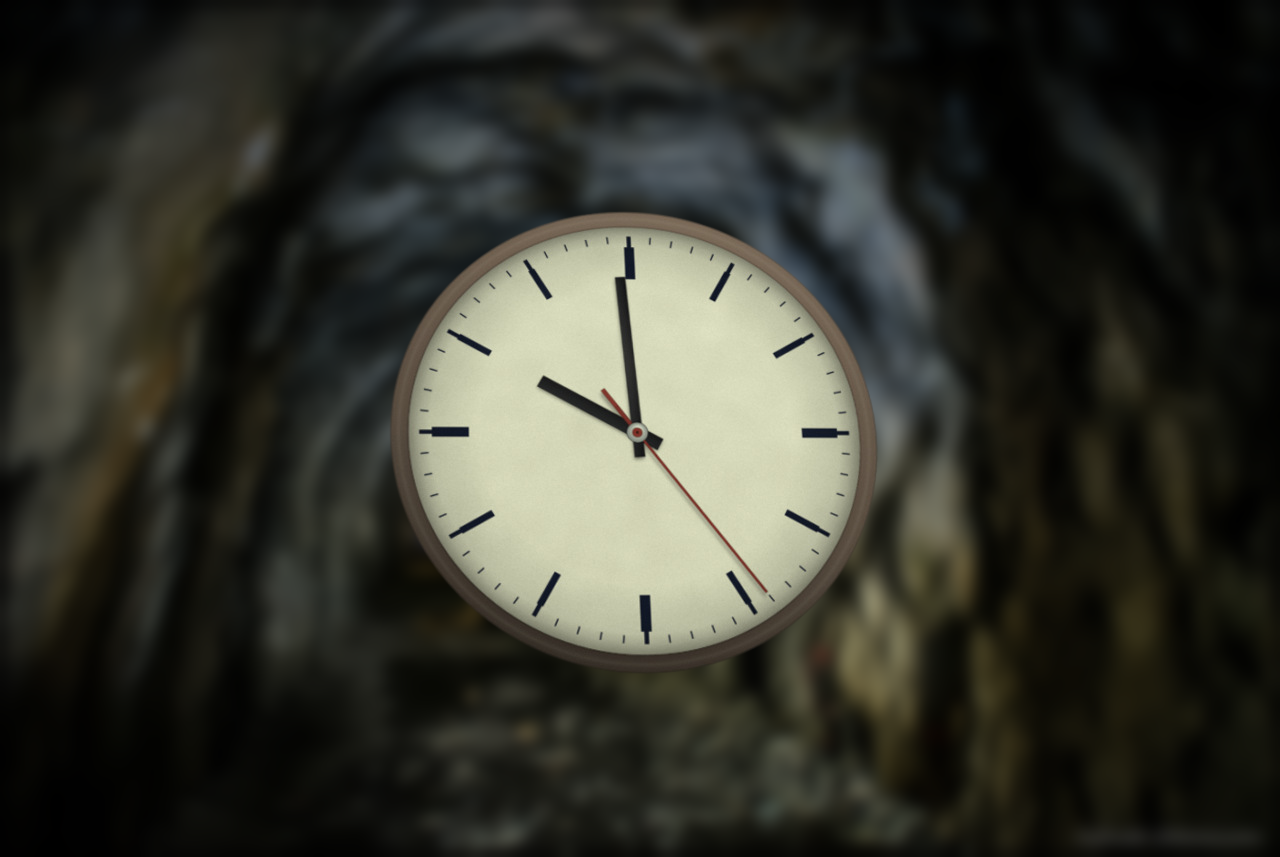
9:59:24
